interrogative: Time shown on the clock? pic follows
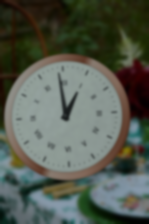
12:59
